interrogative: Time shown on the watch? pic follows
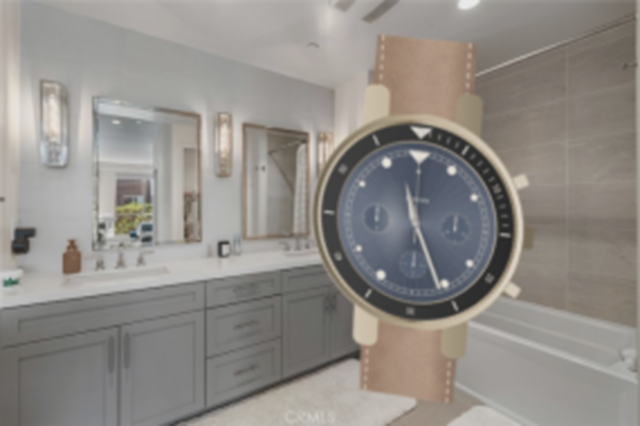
11:26
